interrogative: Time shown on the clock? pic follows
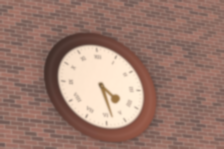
4:28
